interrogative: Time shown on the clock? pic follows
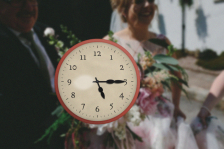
5:15
